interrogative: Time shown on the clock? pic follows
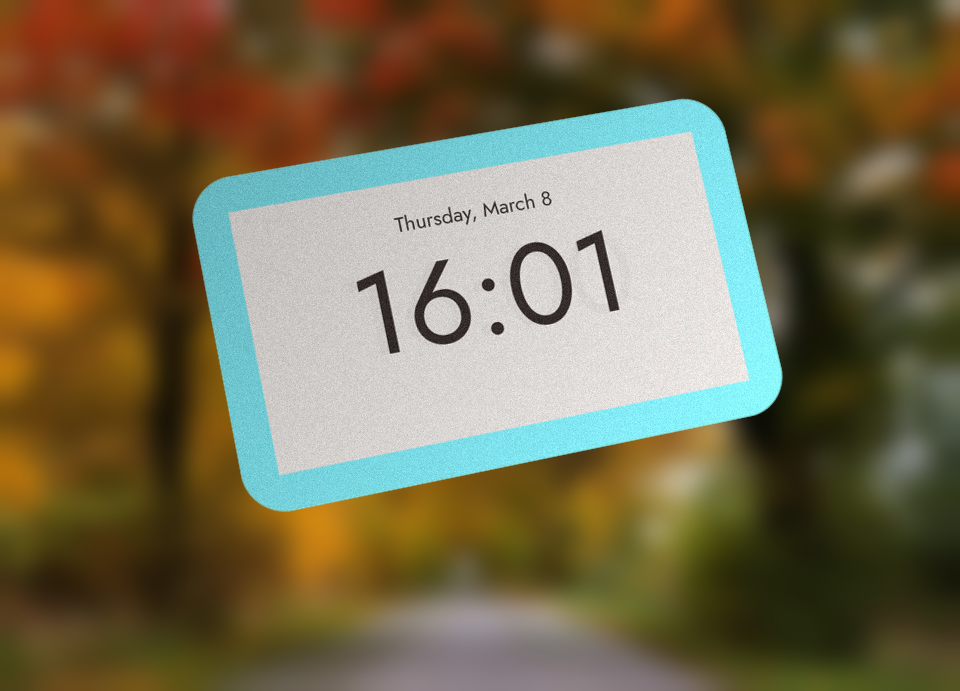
16:01
